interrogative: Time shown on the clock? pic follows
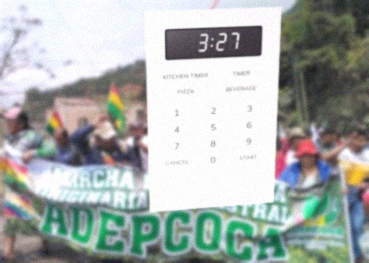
3:27
